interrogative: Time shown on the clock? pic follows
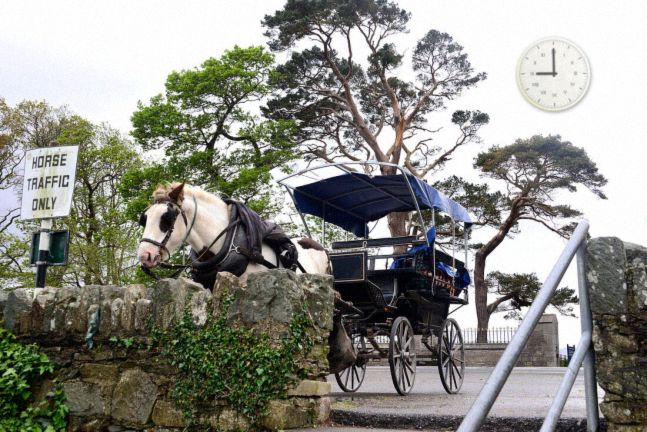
9:00
